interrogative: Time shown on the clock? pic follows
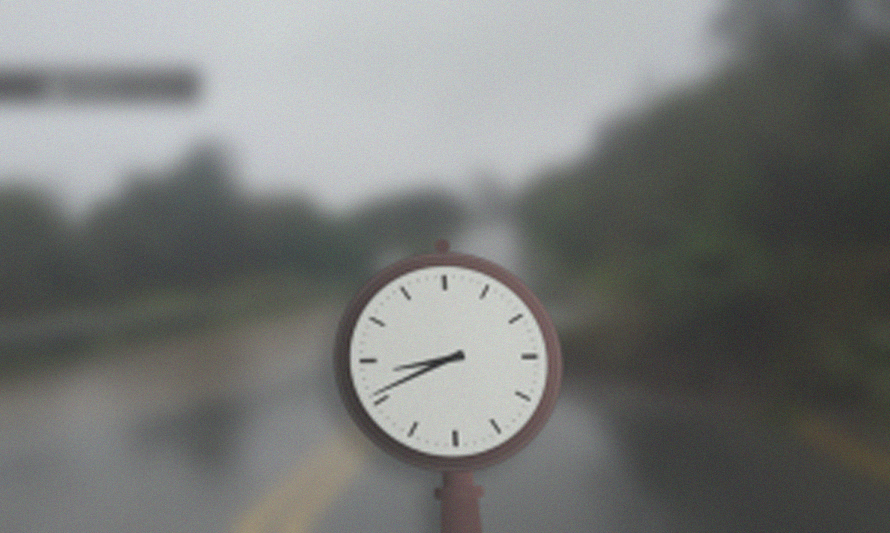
8:41
